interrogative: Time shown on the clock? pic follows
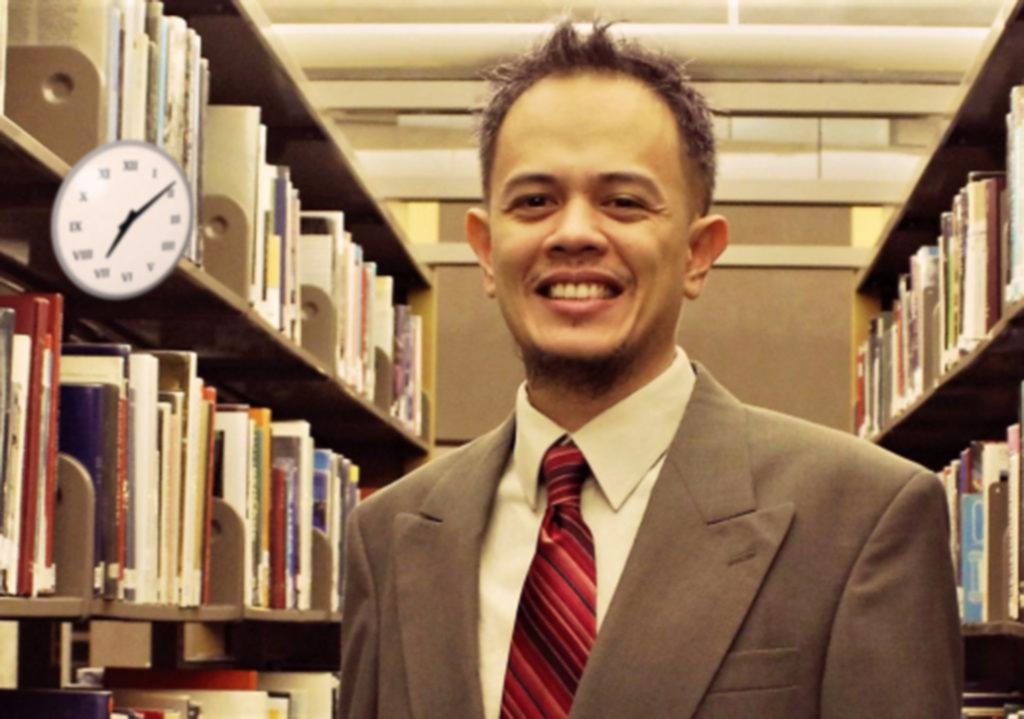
7:09
